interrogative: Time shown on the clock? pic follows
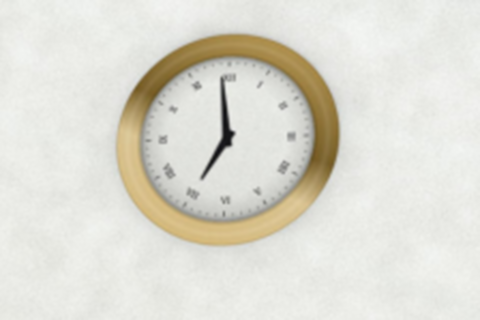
6:59
